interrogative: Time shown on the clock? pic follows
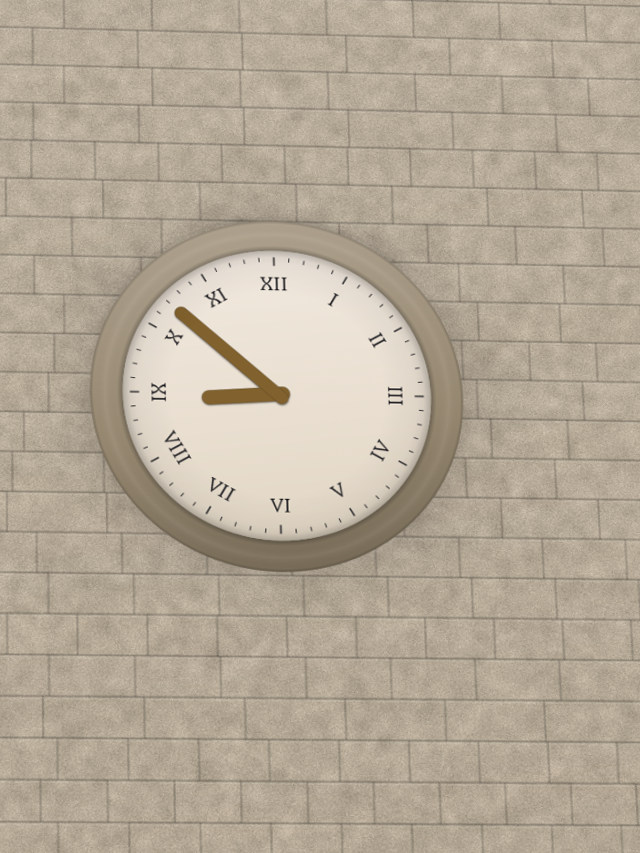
8:52
